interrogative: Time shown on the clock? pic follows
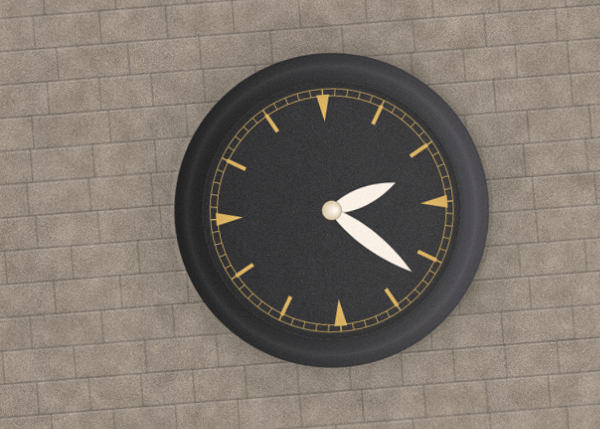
2:22
